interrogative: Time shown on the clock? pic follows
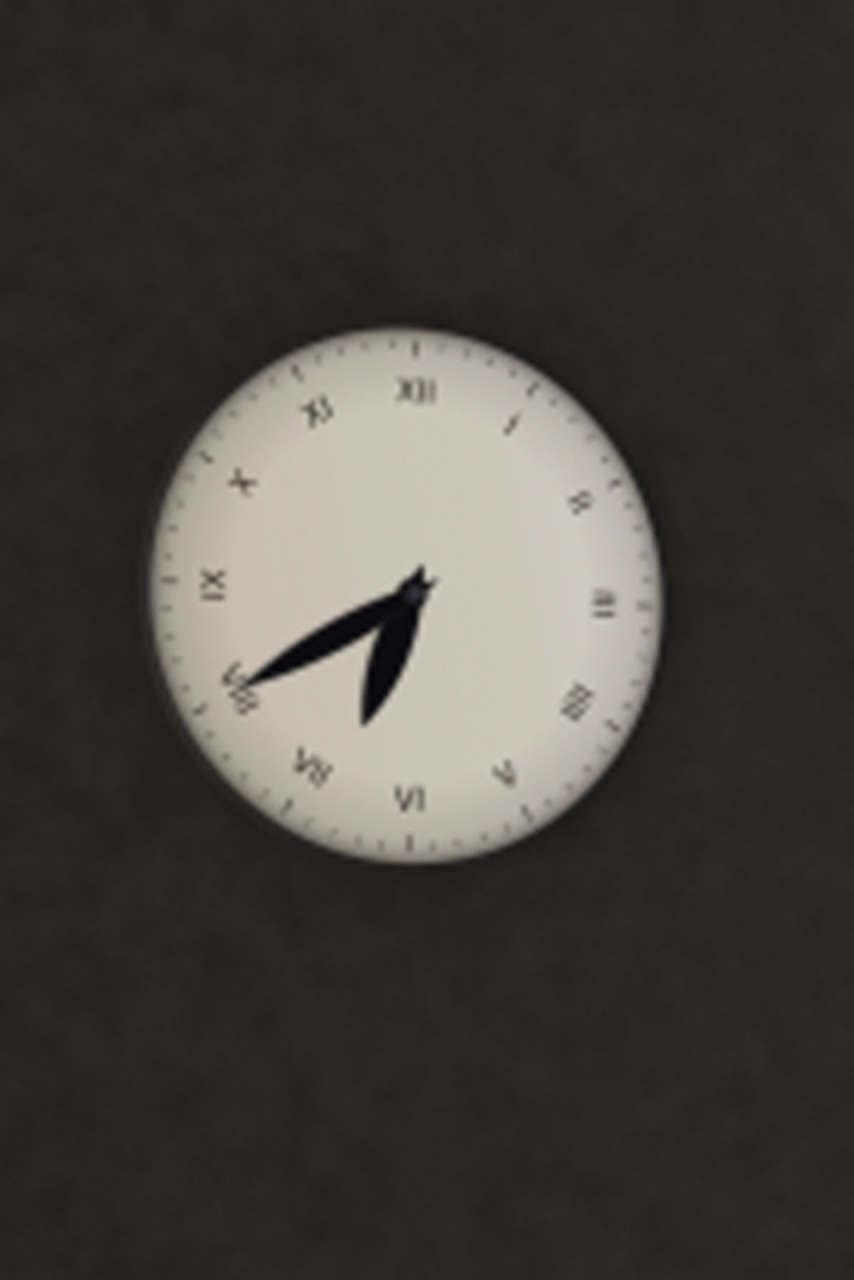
6:40
